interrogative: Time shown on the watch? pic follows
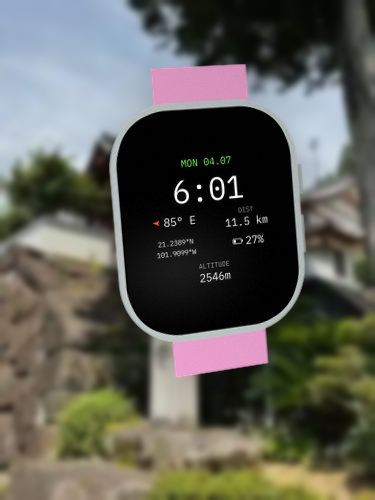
6:01
